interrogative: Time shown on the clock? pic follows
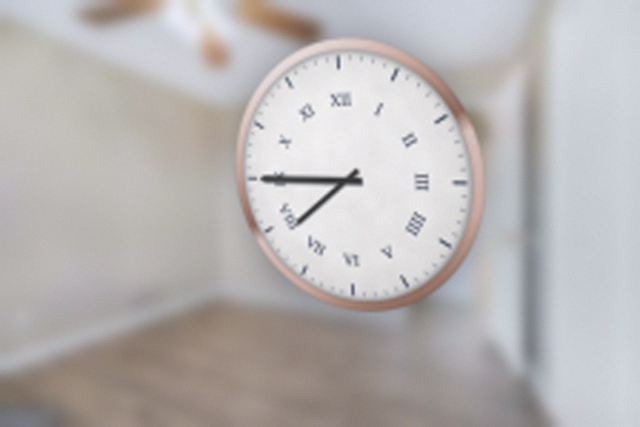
7:45
